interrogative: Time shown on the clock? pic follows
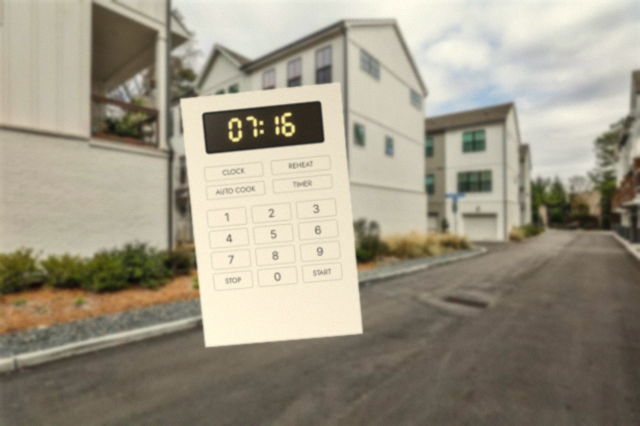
7:16
